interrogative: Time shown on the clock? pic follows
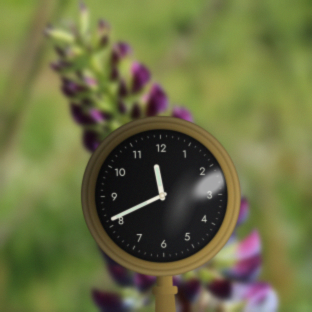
11:41
